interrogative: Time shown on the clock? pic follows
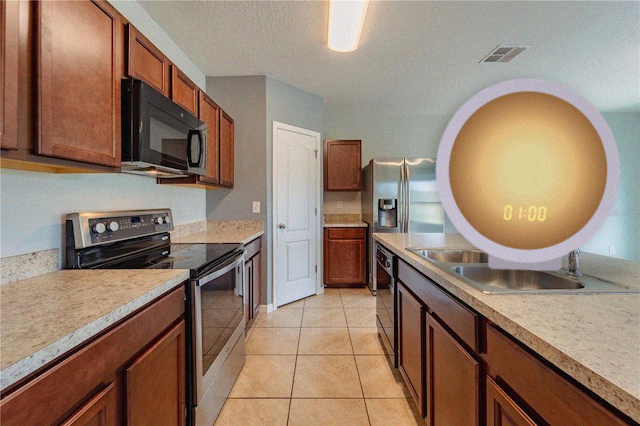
1:00
